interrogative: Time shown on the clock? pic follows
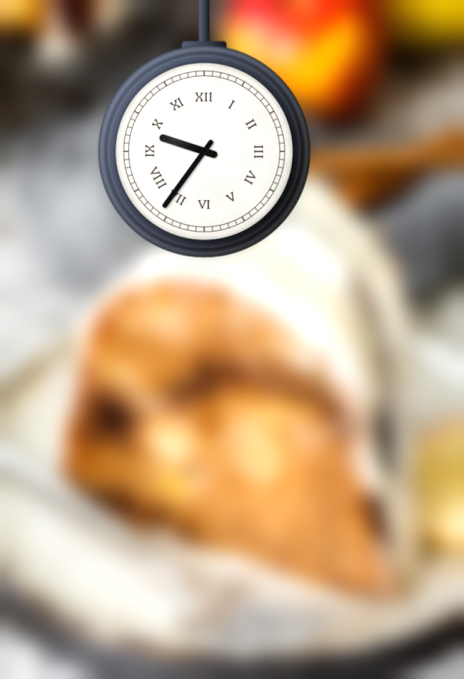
9:36
